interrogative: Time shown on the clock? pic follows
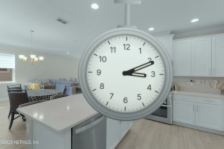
3:11
